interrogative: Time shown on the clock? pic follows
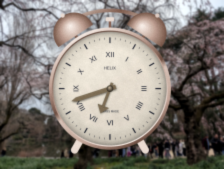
6:42
